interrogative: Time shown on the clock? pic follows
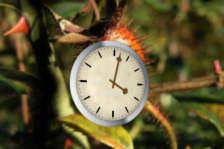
4:02
